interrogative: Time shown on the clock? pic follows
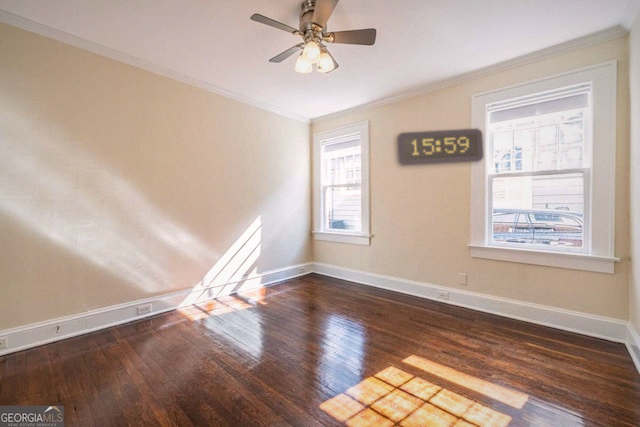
15:59
